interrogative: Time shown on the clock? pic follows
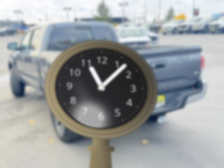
11:07
